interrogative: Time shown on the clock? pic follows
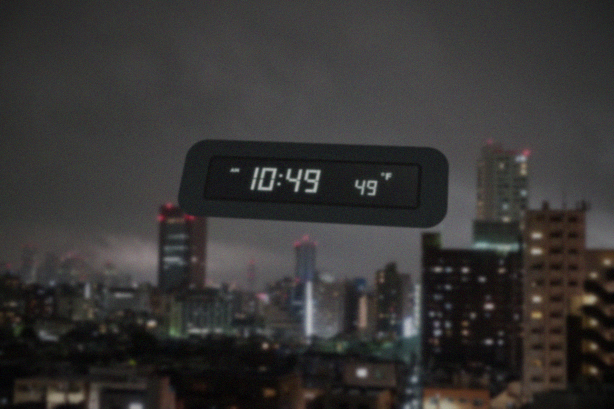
10:49
